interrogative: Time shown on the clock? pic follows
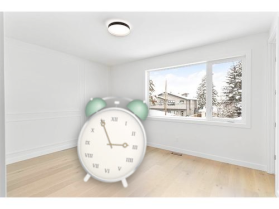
2:55
